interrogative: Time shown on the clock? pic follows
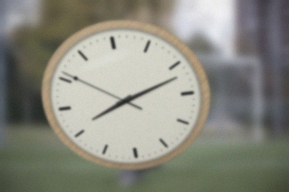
8:11:51
